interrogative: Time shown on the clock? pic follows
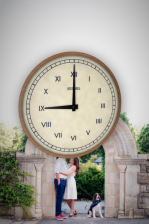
9:00
